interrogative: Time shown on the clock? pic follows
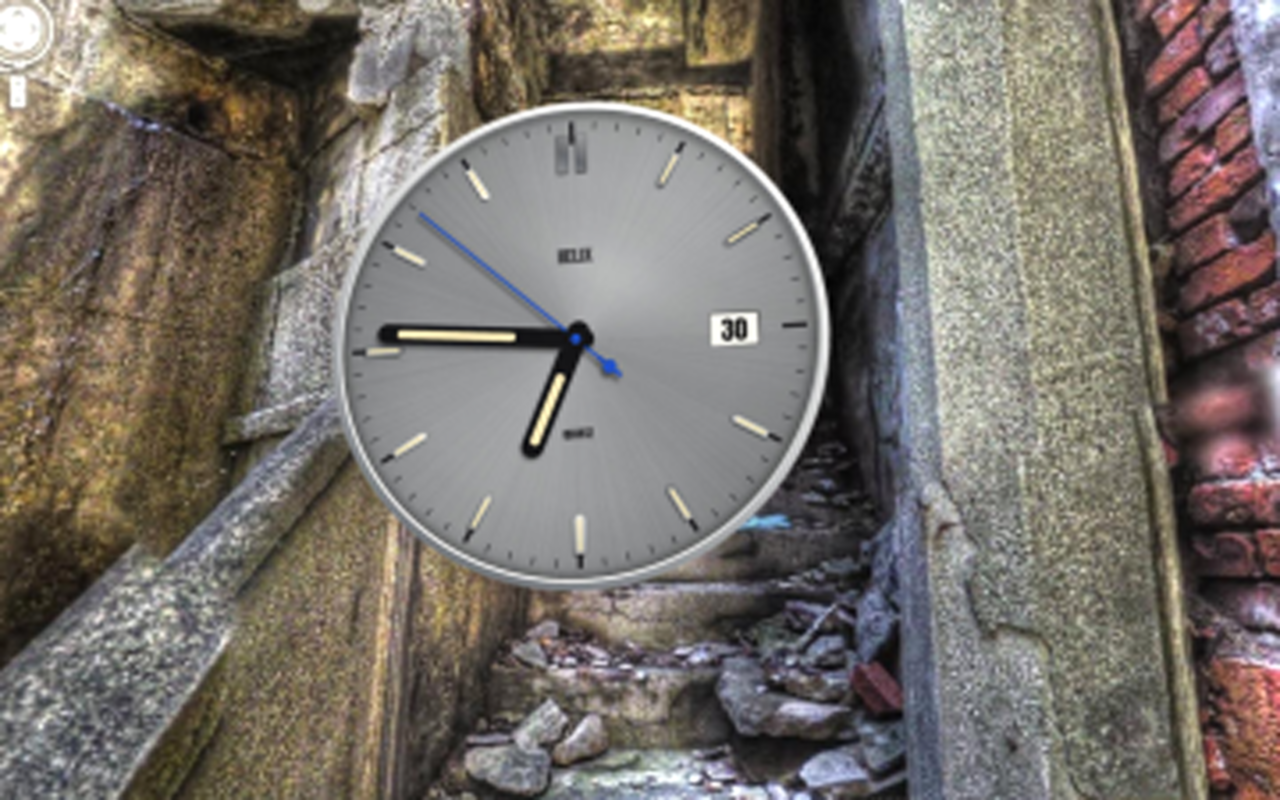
6:45:52
